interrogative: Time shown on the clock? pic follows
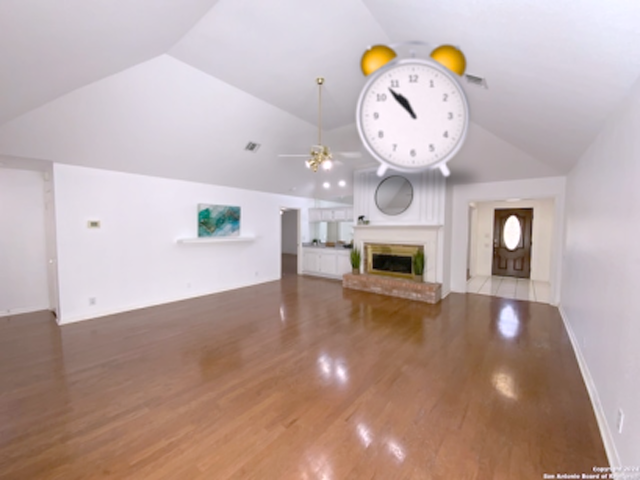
10:53
